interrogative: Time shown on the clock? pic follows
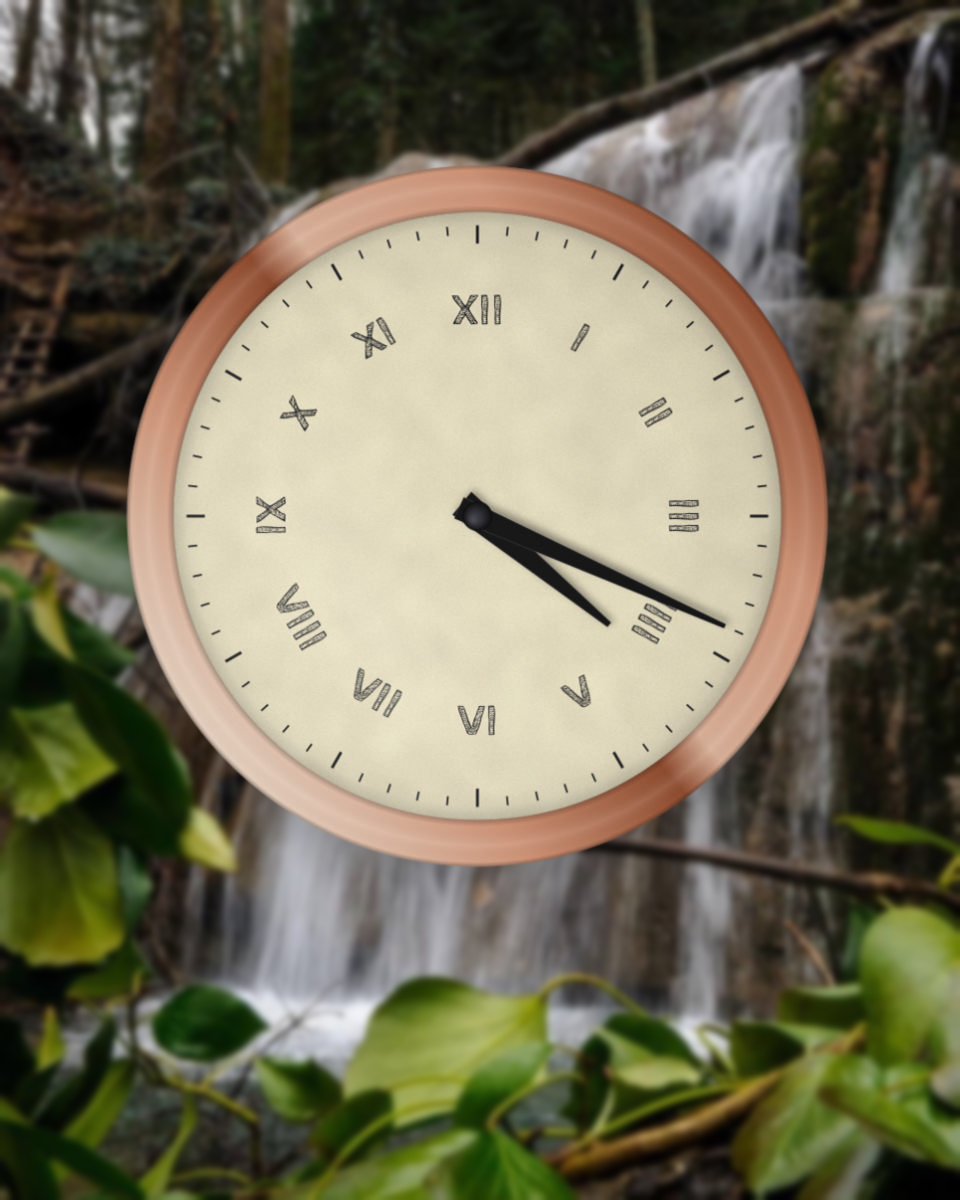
4:19
